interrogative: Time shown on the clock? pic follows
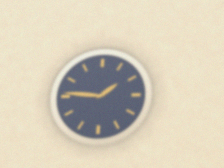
1:46
